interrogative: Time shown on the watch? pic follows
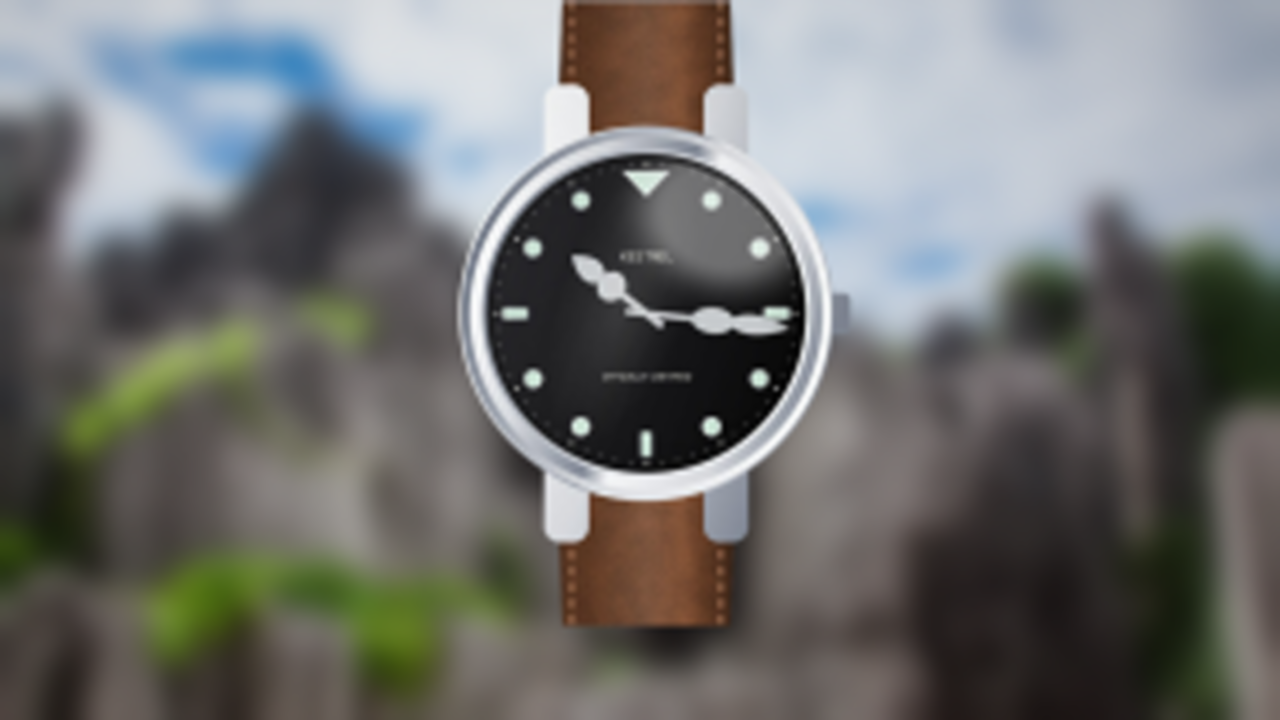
10:16
